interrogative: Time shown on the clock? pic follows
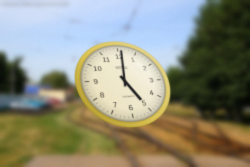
5:01
